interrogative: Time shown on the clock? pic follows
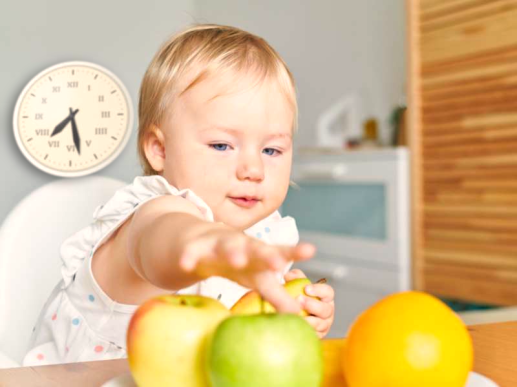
7:28
